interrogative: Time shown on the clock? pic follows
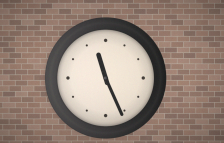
11:26
